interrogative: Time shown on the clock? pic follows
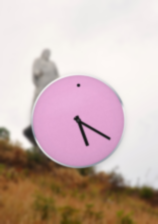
5:20
